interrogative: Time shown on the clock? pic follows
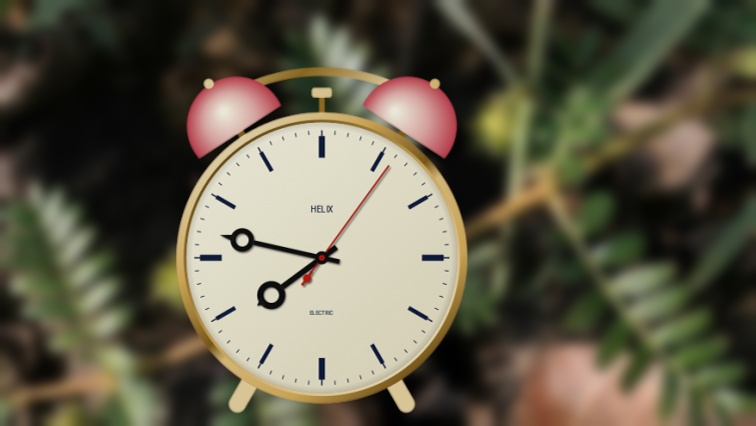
7:47:06
